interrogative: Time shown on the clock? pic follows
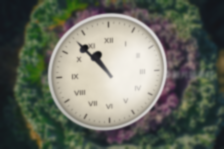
10:53
